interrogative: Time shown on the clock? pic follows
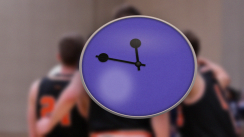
11:47
